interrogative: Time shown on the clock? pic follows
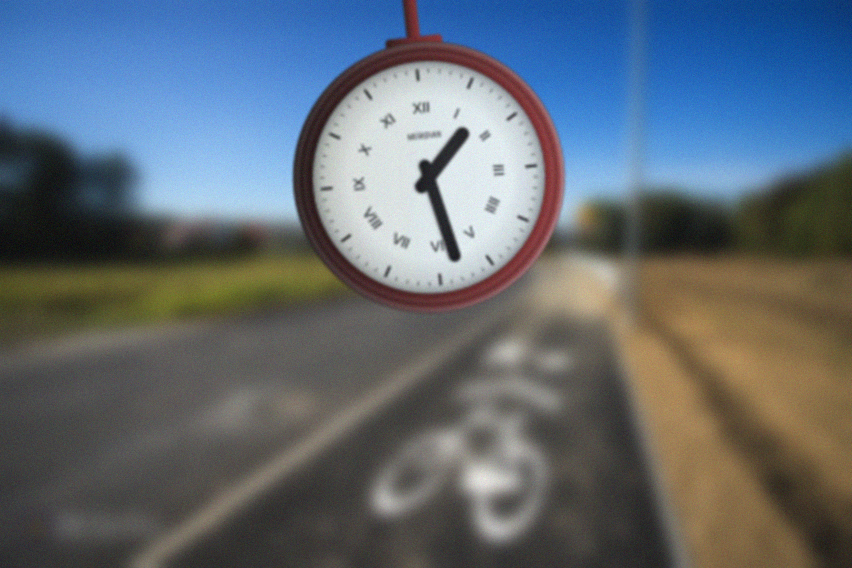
1:28
